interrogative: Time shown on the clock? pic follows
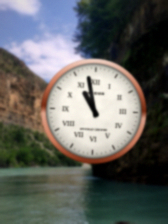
10:58
